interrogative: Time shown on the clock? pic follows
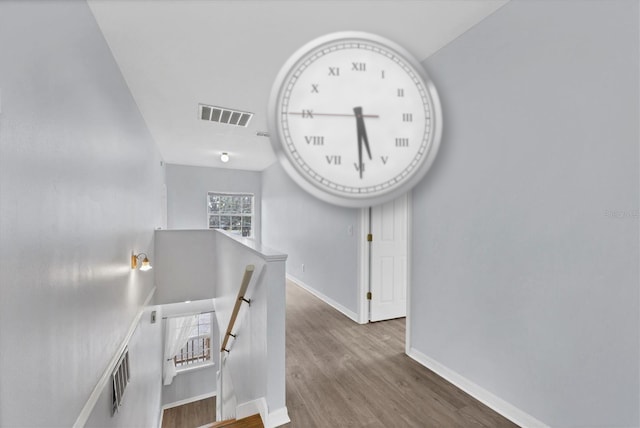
5:29:45
